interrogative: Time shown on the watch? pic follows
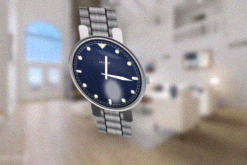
12:16
